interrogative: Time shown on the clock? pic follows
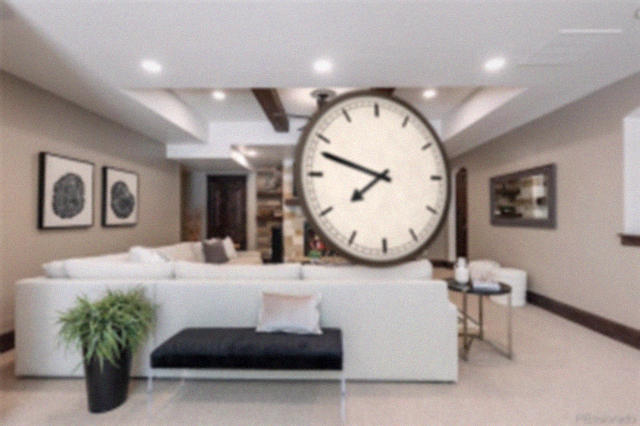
7:48
